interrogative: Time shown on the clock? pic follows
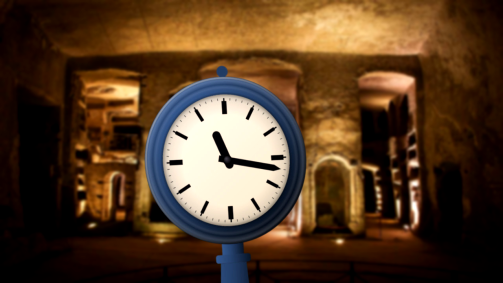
11:17
